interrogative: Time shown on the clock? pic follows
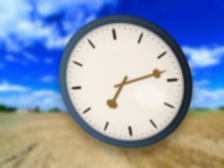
7:13
